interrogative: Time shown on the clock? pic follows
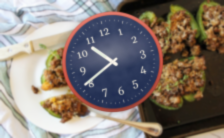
10:41
